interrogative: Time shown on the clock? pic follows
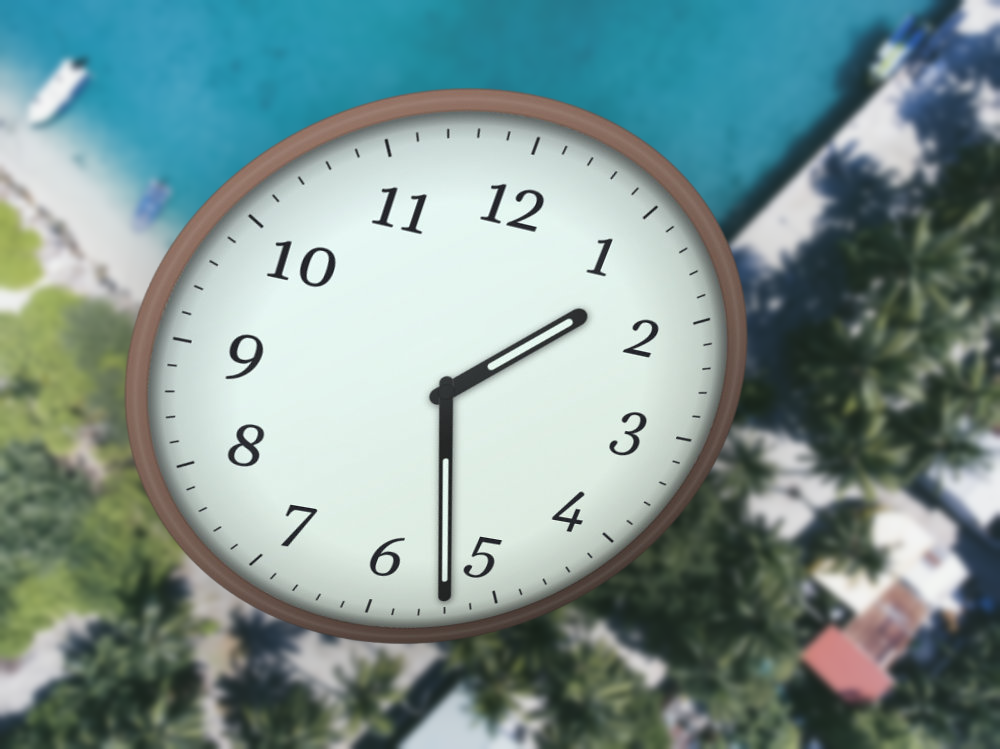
1:27
